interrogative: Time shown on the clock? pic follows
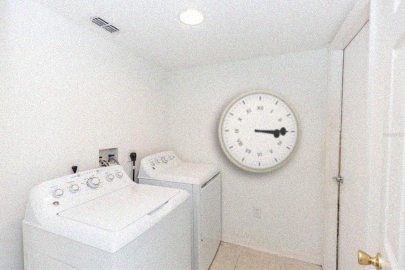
3:15
